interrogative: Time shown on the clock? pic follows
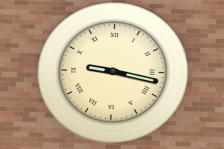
9:17
